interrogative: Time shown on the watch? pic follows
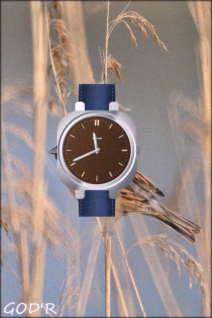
11:41
